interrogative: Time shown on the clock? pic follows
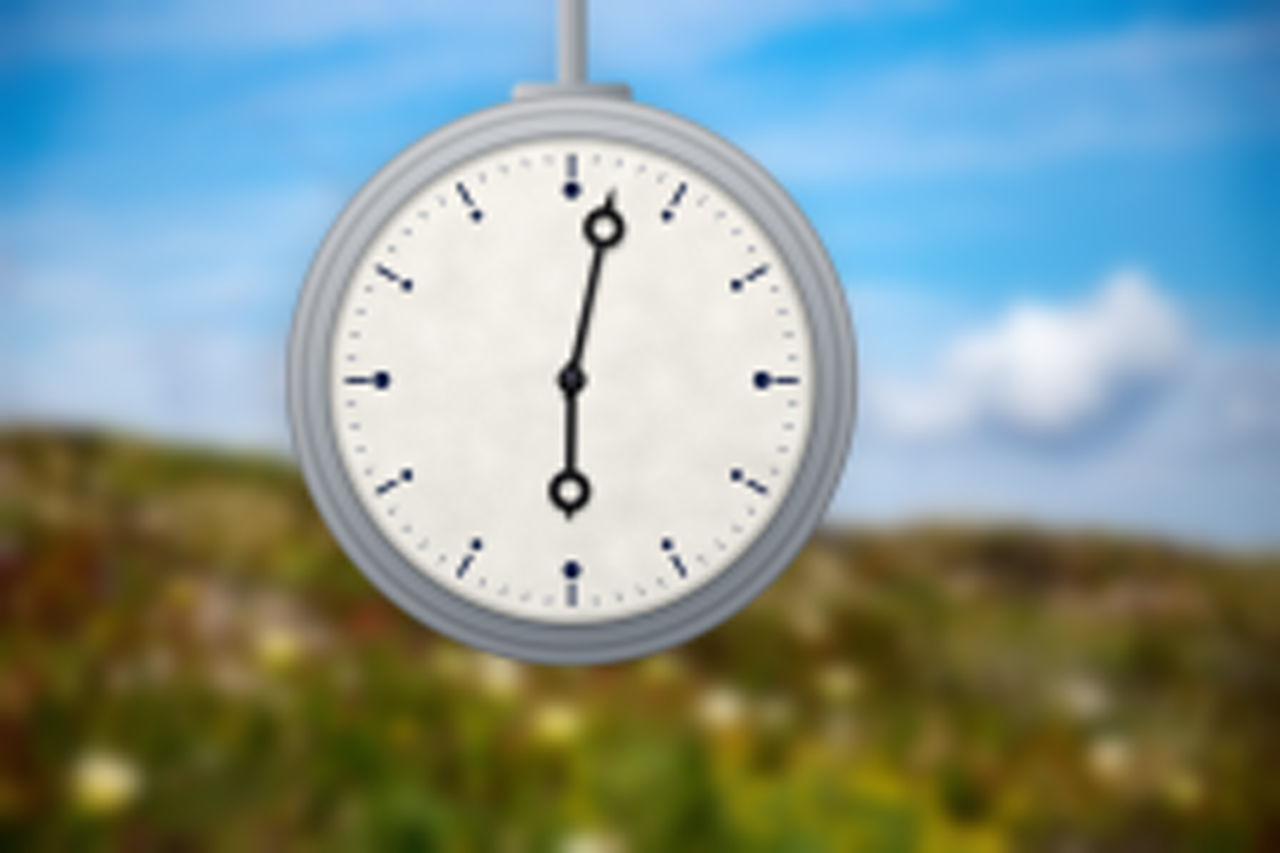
6:02
